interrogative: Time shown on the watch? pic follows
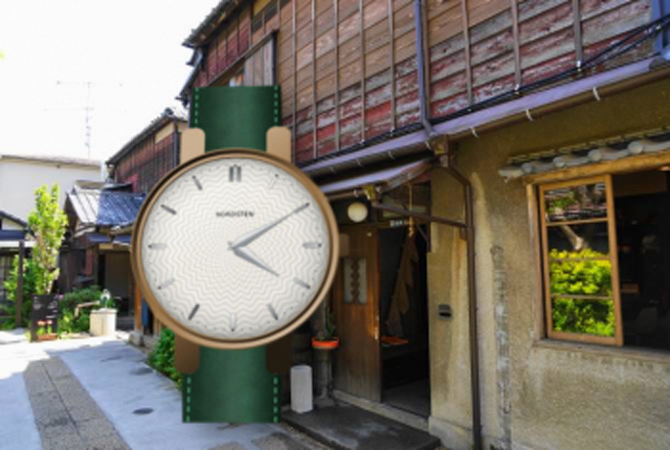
4:10
